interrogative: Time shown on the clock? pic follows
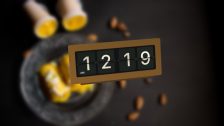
12:19
